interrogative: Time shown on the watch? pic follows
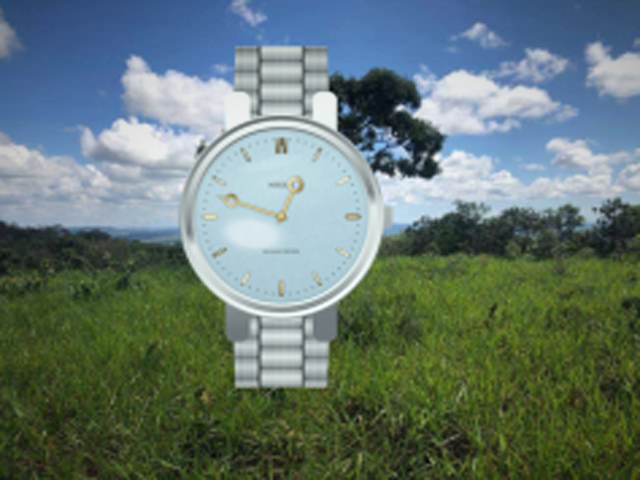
12:48
